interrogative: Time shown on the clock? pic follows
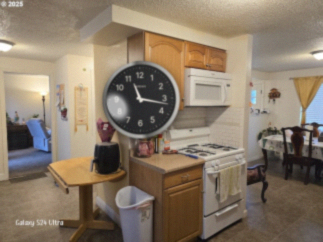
11:17
